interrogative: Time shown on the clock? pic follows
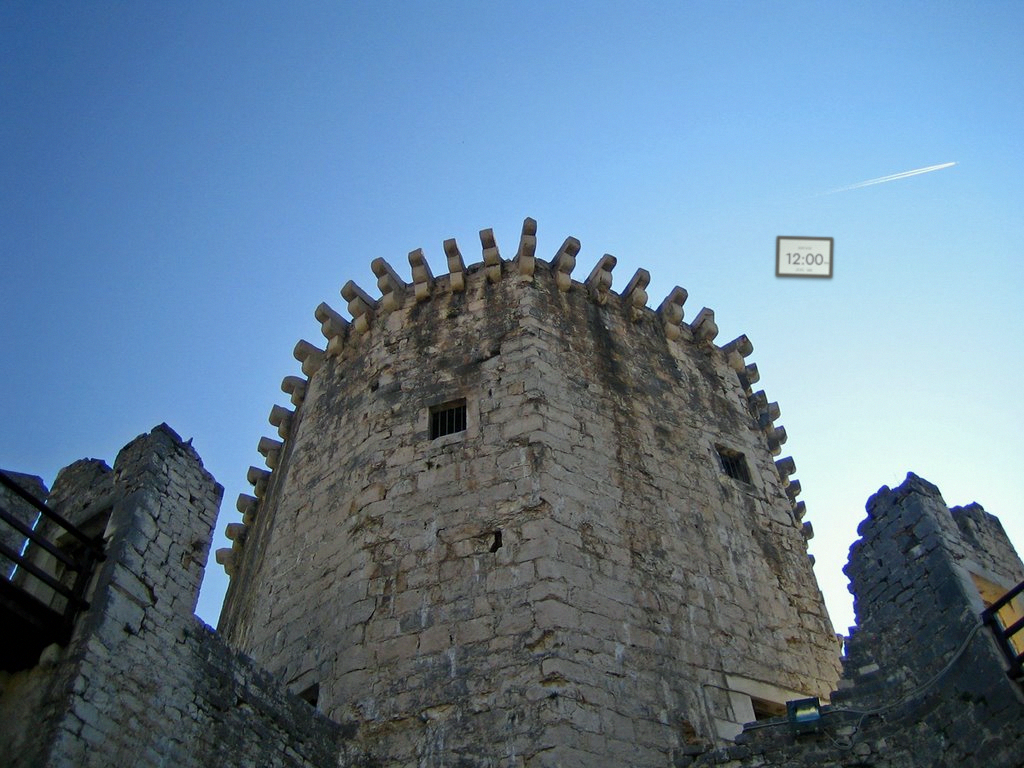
12:00
